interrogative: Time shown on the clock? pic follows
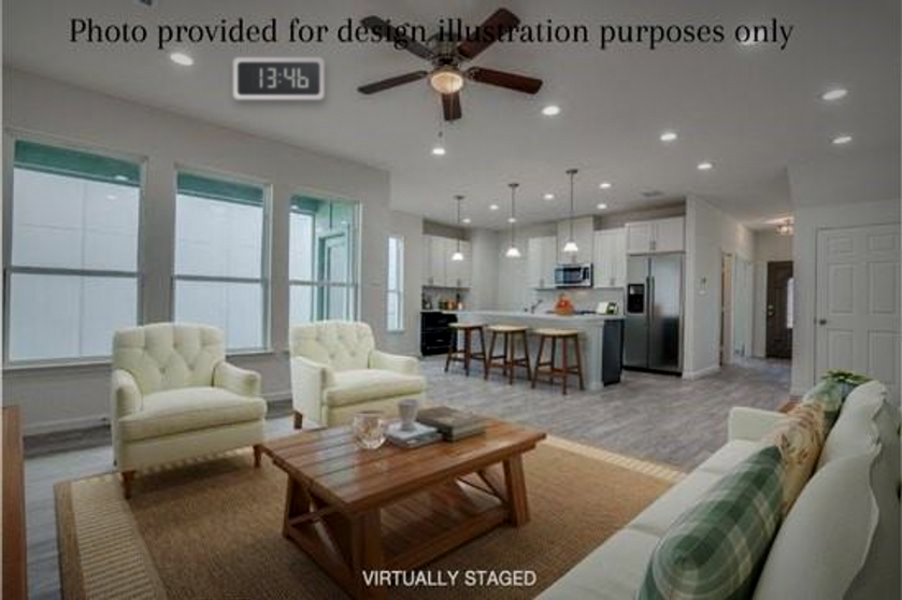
13:46
